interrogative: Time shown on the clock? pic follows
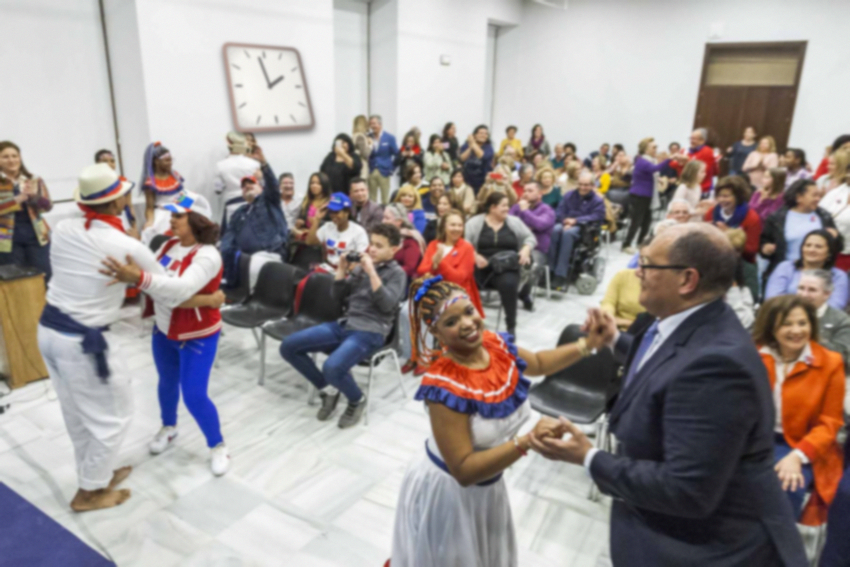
1:58
